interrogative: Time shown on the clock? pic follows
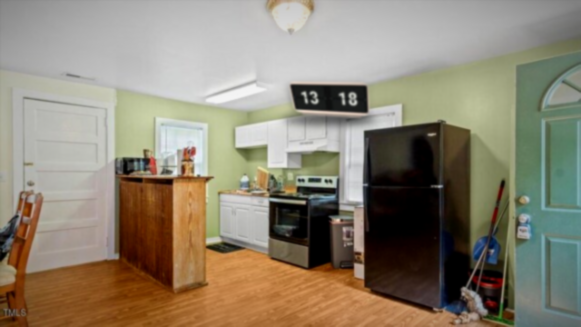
13:18
